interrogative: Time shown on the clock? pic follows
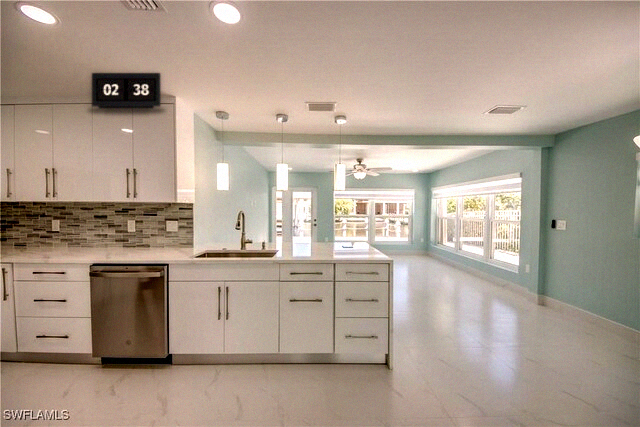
2:38
